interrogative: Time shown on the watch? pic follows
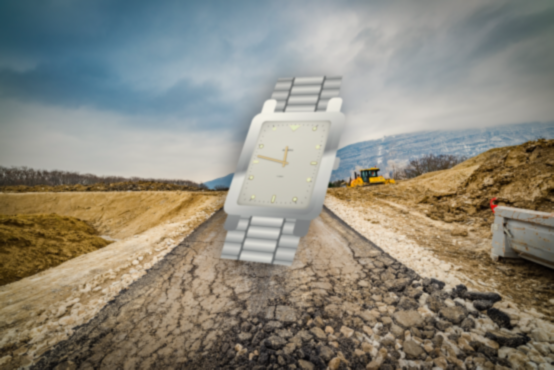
11:47
